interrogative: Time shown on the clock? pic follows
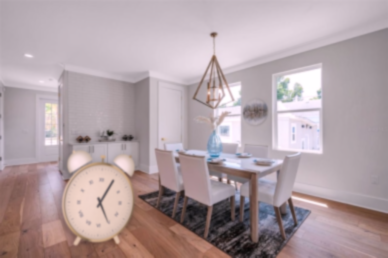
5:05
